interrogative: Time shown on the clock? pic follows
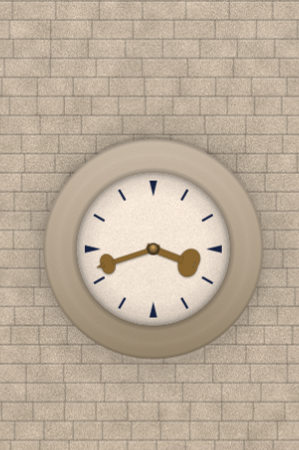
3:42
